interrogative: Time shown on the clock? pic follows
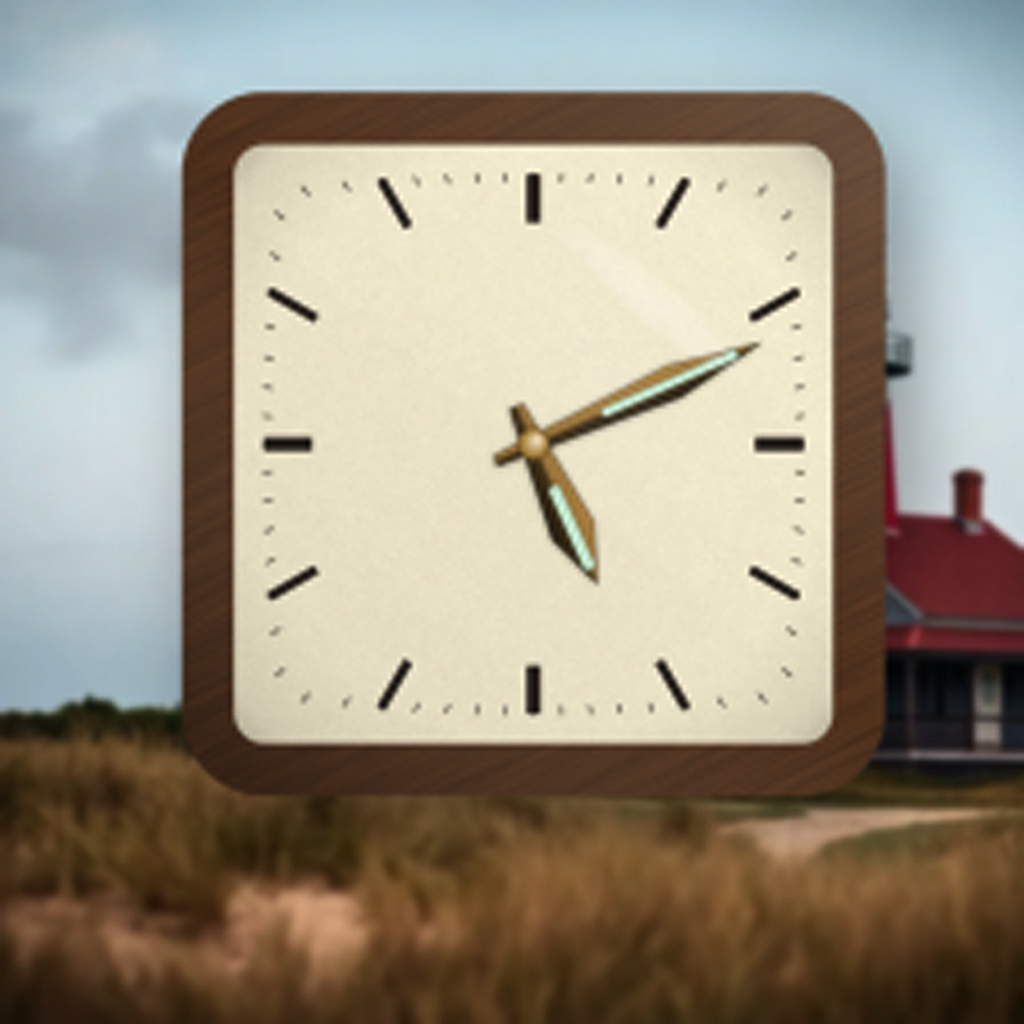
5:11
